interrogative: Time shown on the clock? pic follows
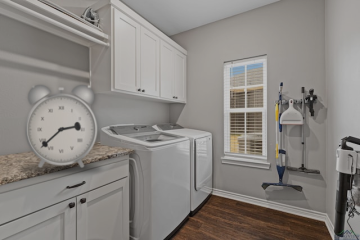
2:38
